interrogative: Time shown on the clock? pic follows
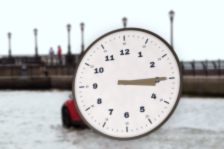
3:15
